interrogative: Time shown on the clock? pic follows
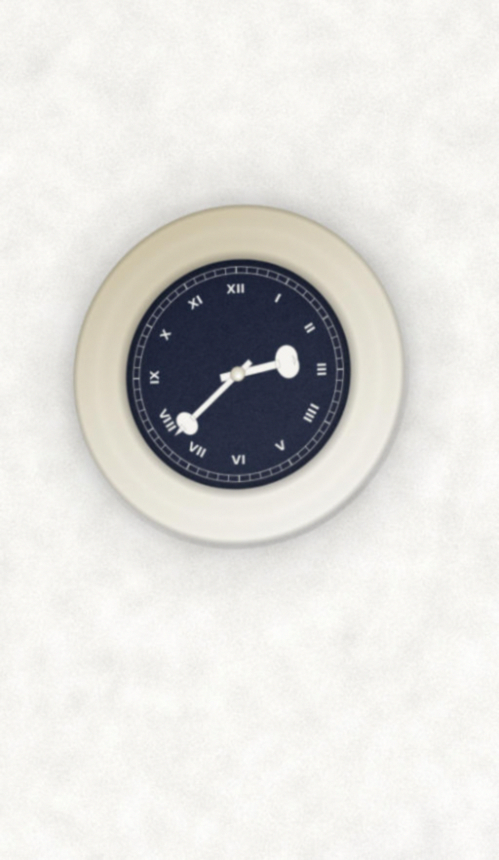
2:38
